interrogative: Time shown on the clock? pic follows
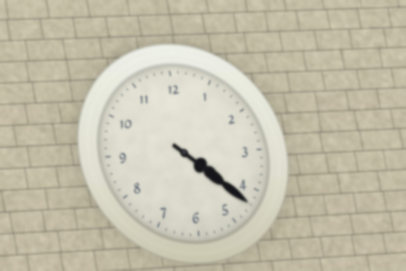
4:22
